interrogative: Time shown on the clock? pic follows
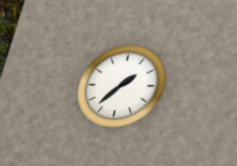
1:37
